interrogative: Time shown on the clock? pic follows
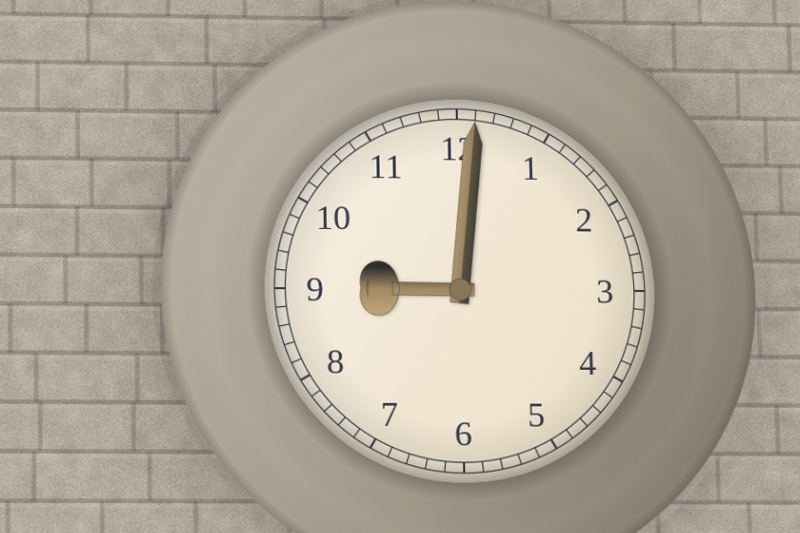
9:01
